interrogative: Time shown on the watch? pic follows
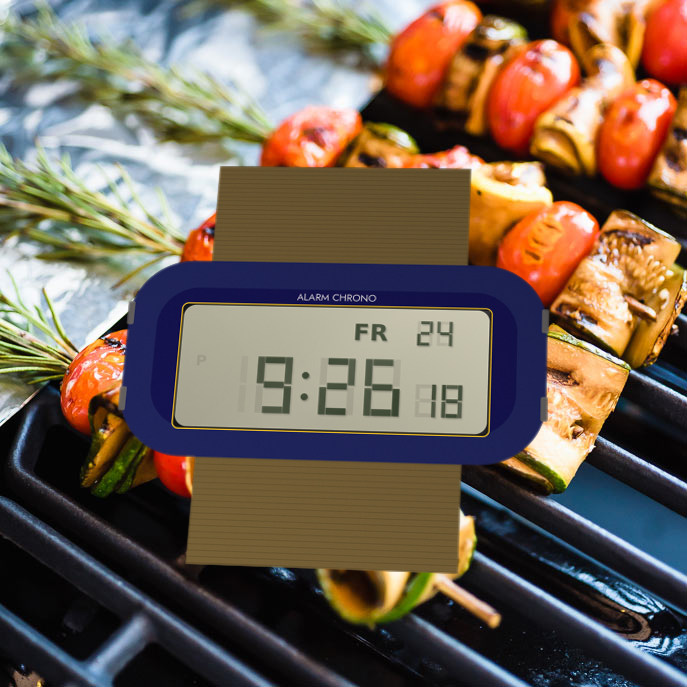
9:26:18
